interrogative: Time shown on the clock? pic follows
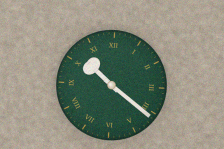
10:21
